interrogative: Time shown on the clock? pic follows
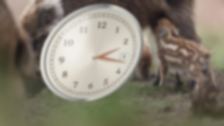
2:17
